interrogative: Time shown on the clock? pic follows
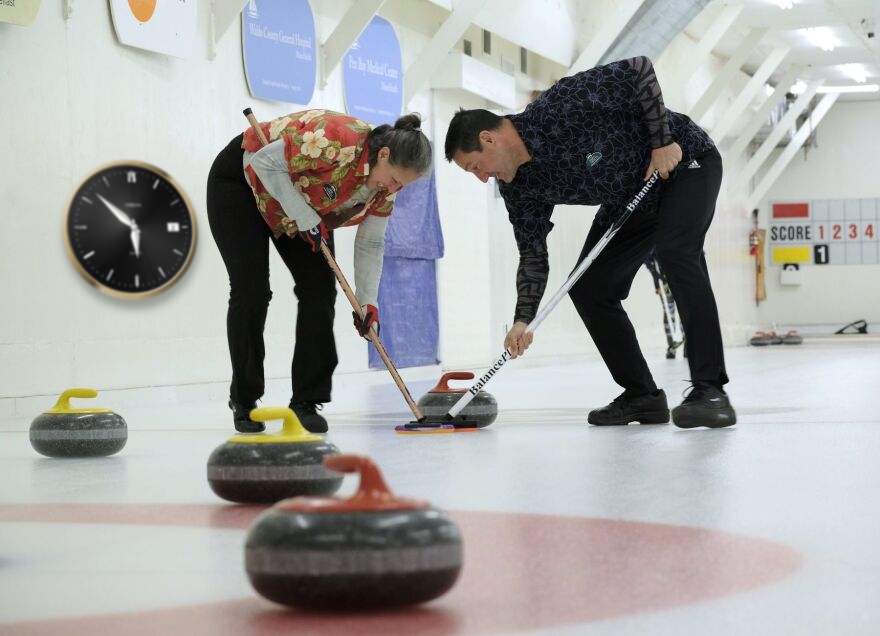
5:52
